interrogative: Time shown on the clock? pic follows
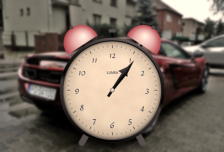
1:06
